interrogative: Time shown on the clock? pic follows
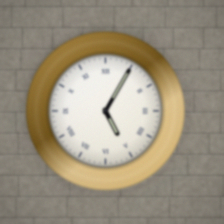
5:05
